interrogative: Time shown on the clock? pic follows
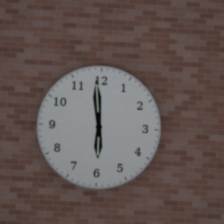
5:59
